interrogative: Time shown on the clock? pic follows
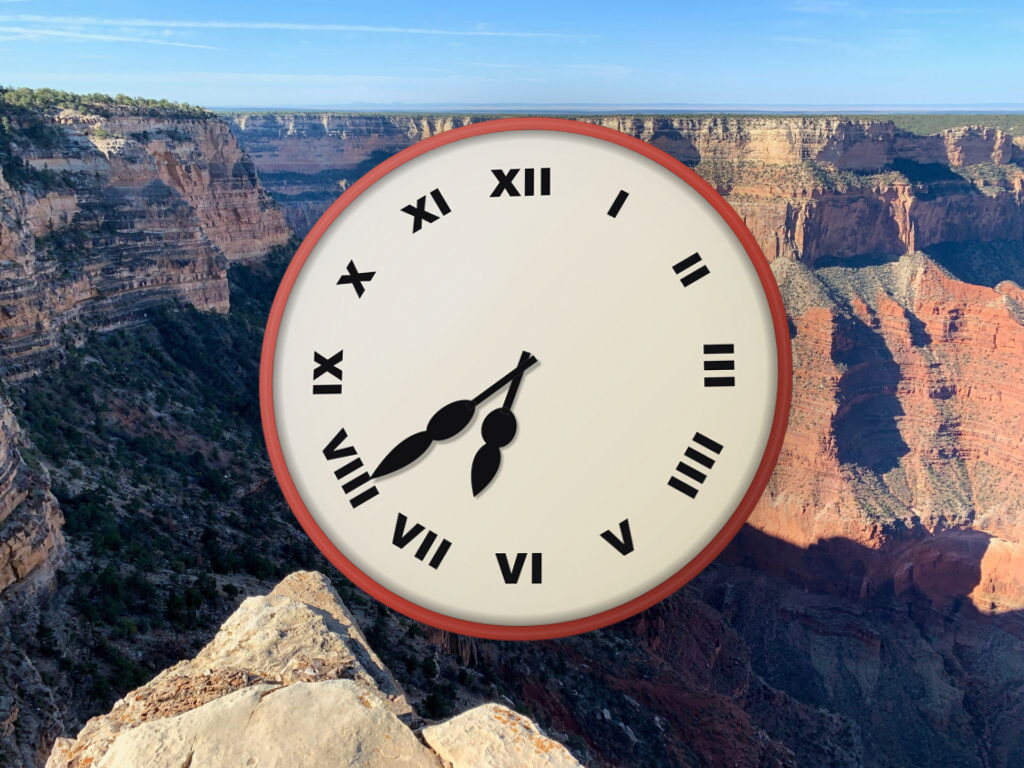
6:39
